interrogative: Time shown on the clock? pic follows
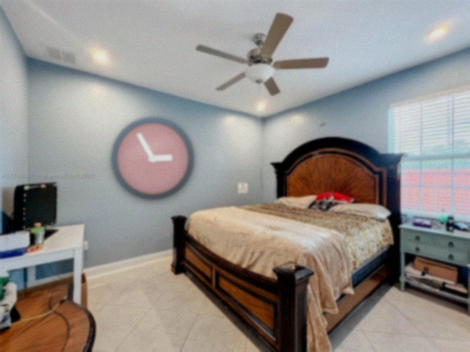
2:55
